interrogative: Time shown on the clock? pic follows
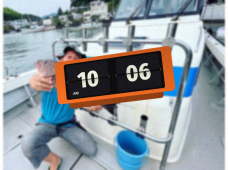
10:06
